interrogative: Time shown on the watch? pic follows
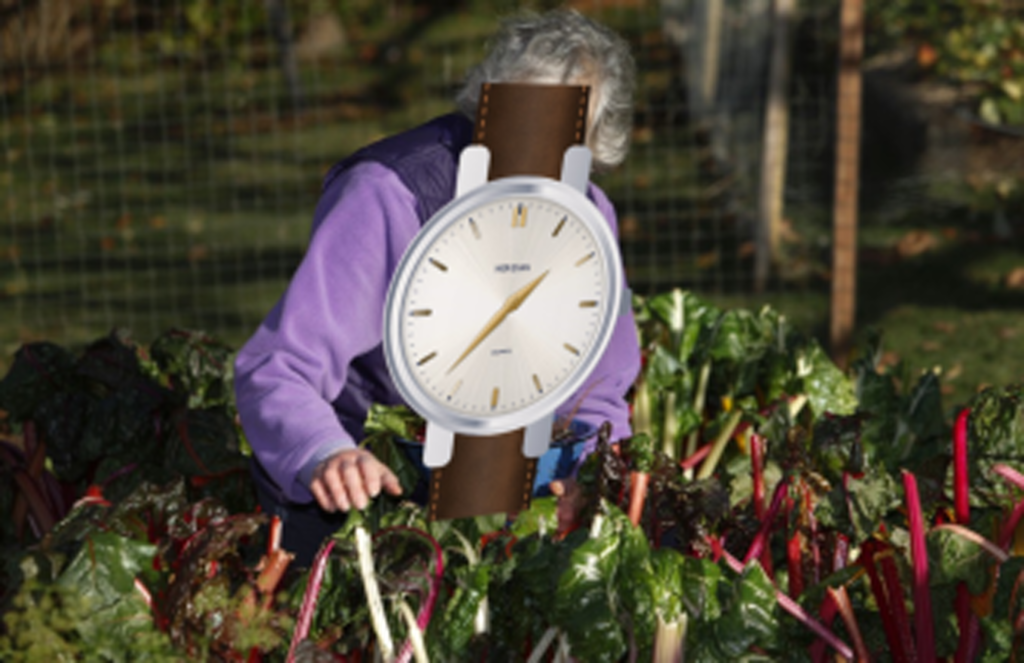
1:37
